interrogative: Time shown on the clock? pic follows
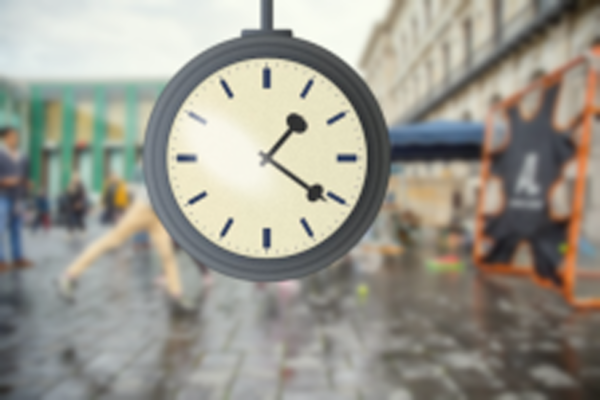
1:21
